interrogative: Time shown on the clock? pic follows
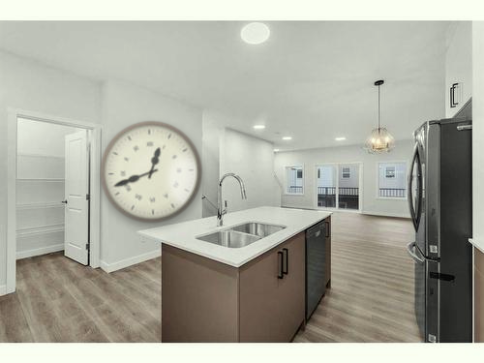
12:42
